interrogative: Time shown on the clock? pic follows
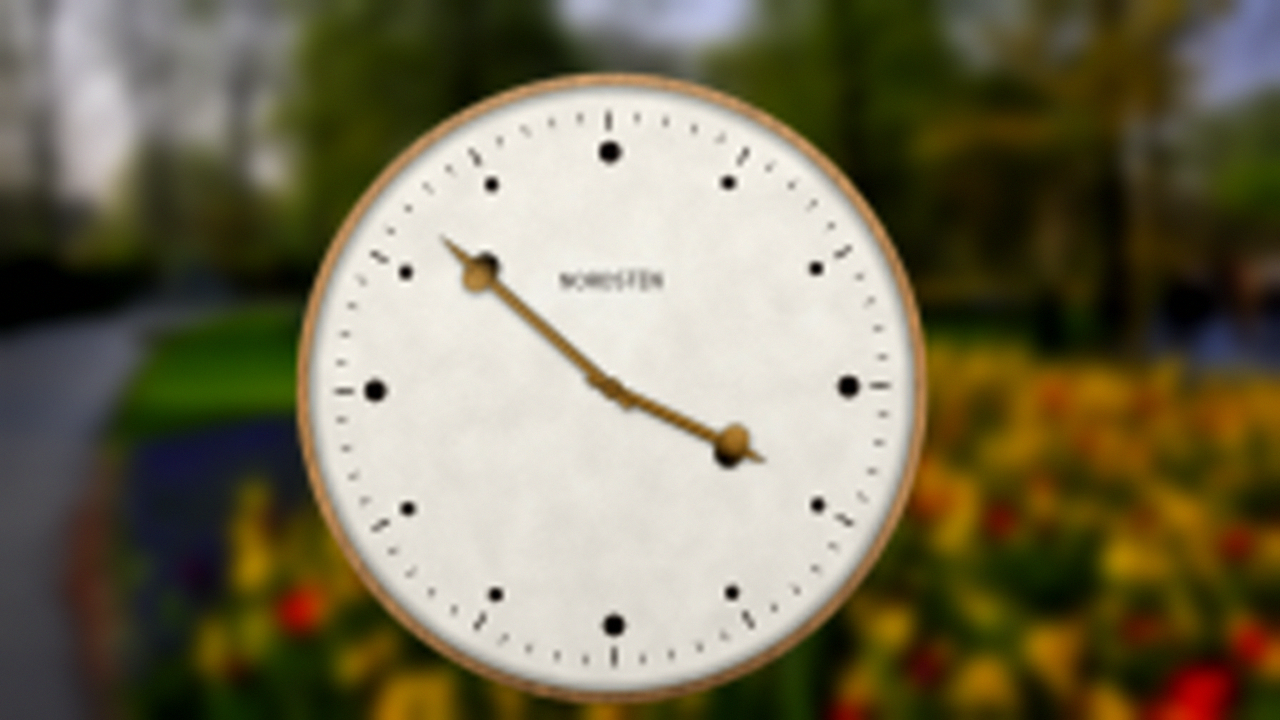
3:52
